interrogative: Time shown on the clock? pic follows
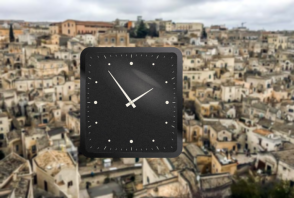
1:54
